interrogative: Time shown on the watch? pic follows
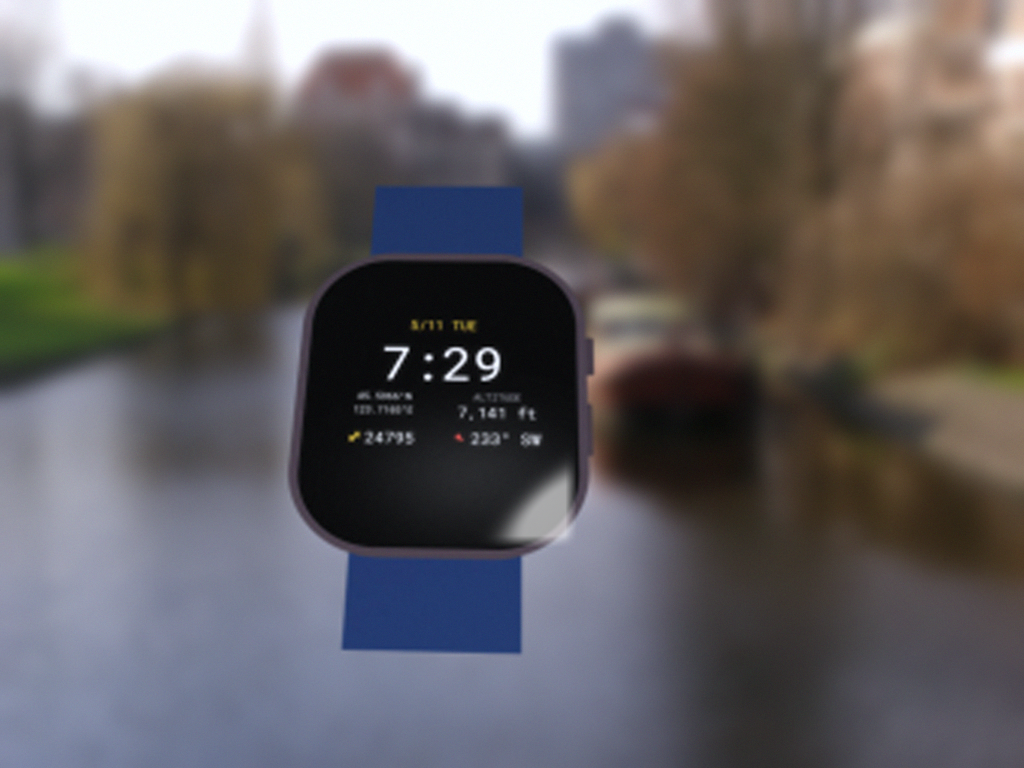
7:29
